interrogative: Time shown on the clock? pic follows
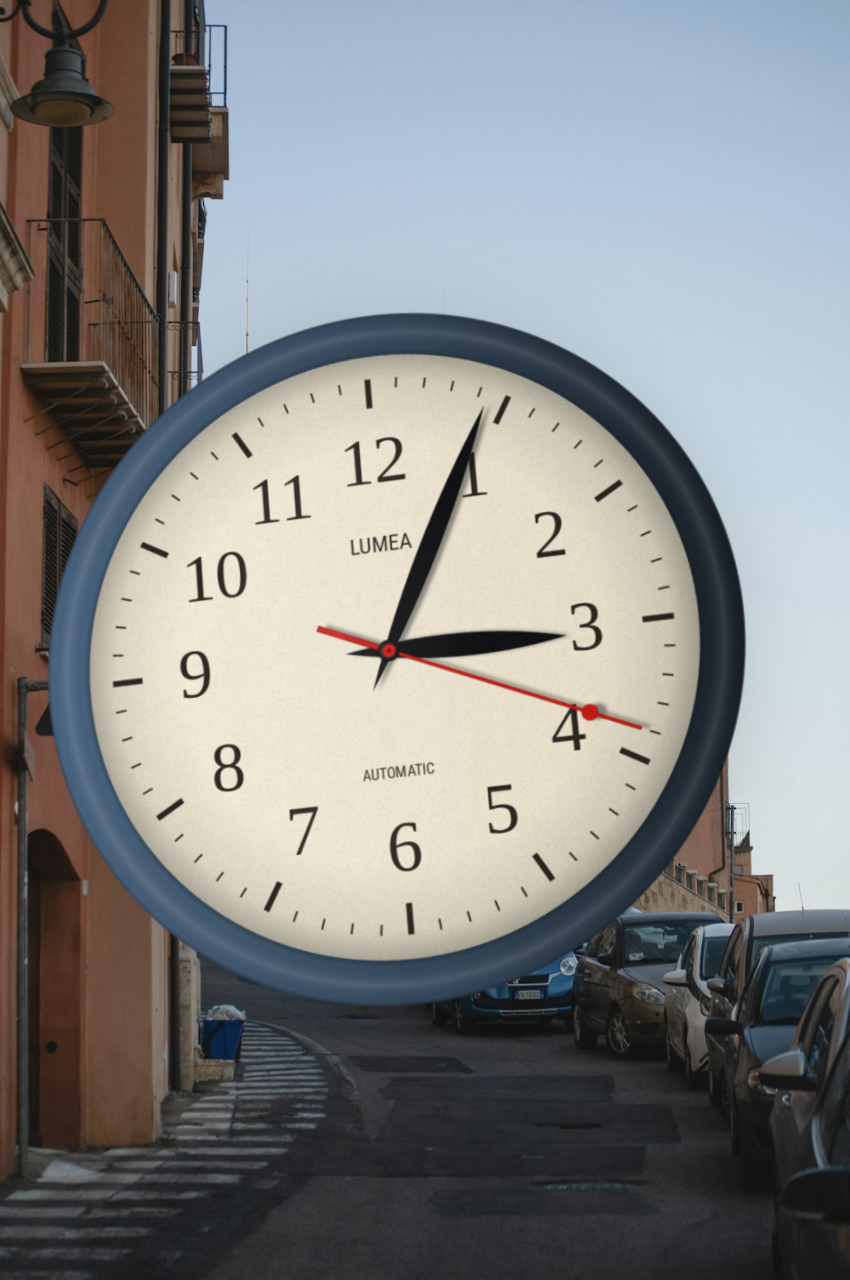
3:04:19
